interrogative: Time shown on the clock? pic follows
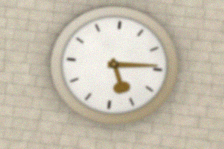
5:14
